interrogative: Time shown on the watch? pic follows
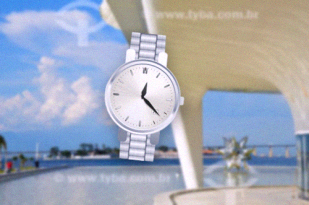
12:22
